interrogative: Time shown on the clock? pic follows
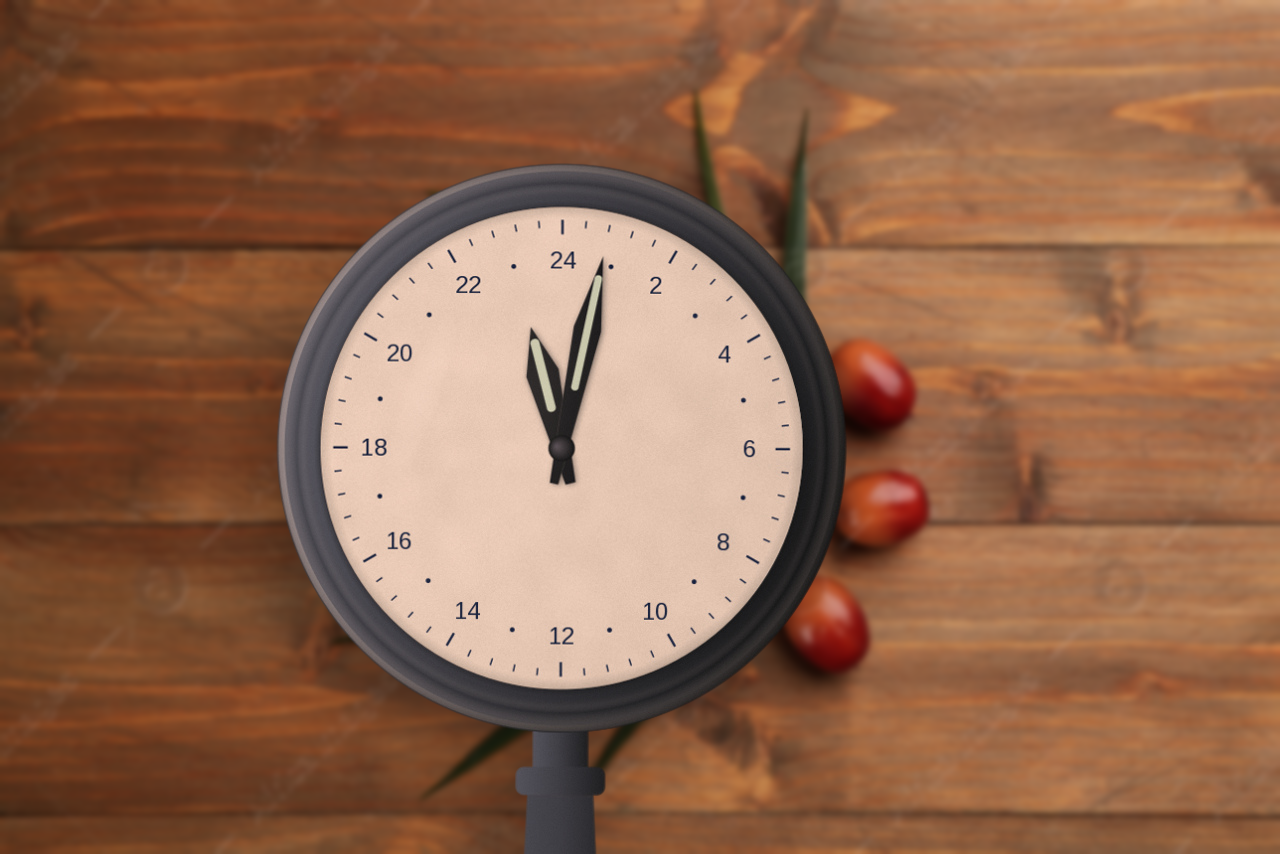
23:02
